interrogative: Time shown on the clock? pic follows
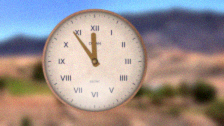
11:54
